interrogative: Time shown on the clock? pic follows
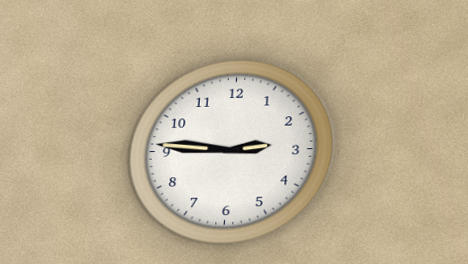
2:46
